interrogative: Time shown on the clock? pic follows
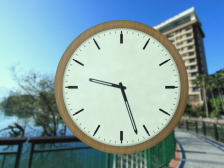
9:27
